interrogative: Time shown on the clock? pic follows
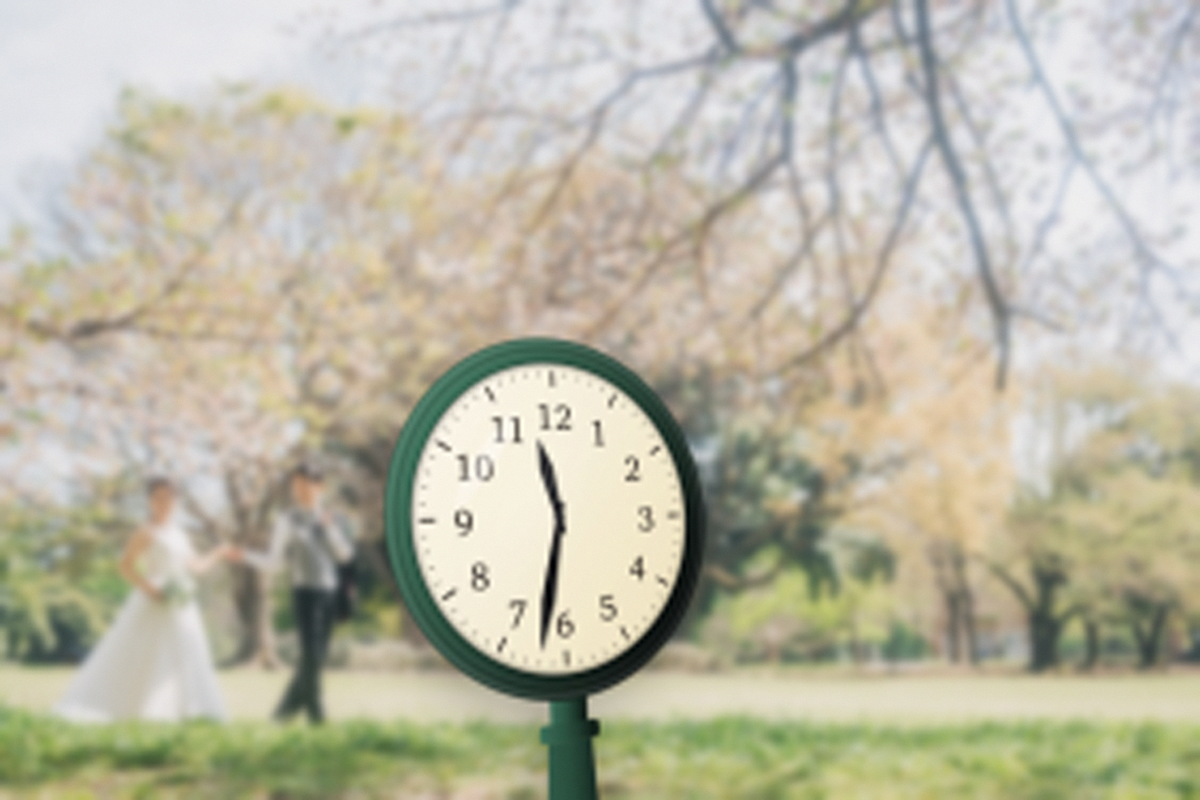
11:32
